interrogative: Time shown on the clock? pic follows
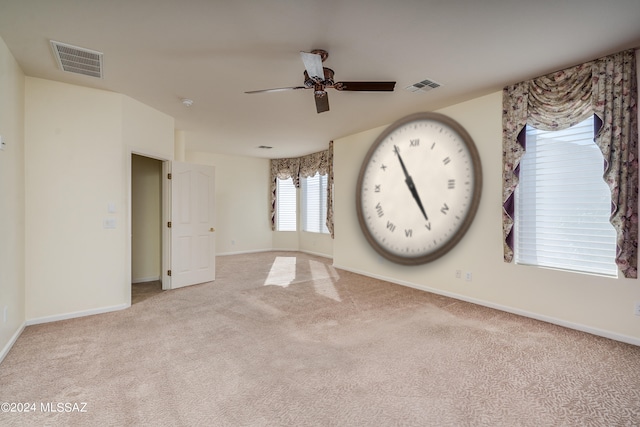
4:55
